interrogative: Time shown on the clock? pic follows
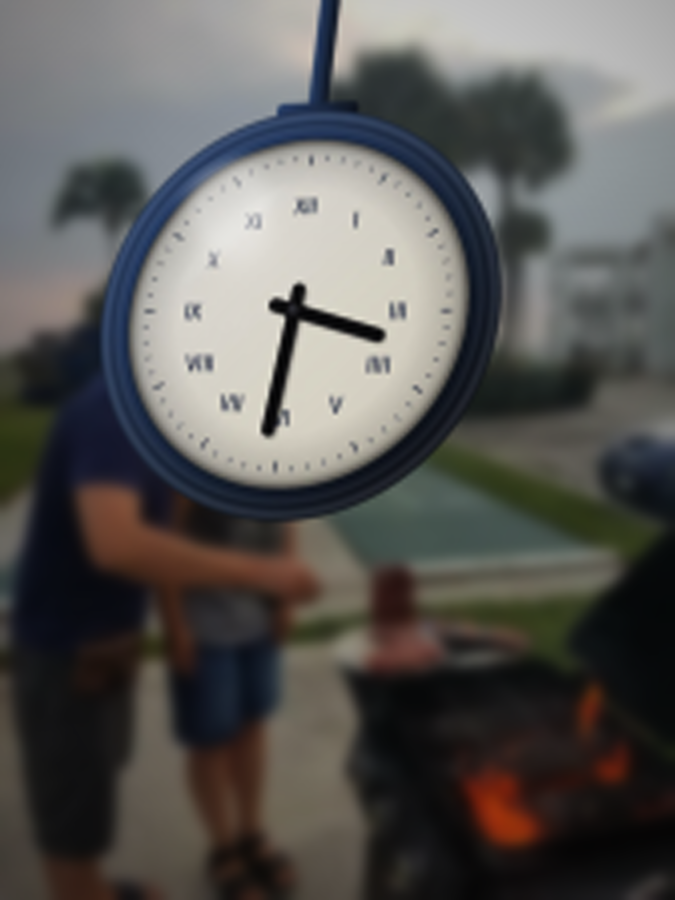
3:31
